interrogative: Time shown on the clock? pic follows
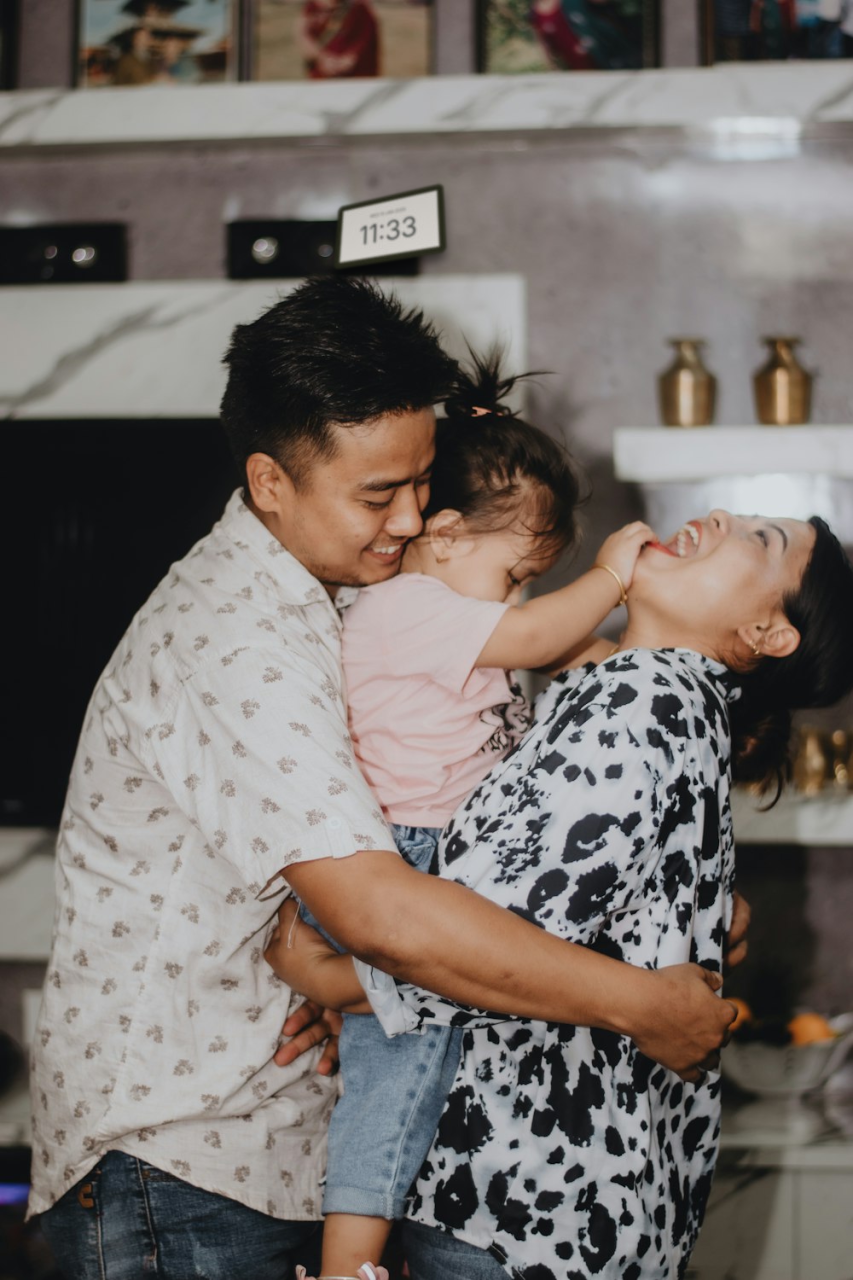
11:33
